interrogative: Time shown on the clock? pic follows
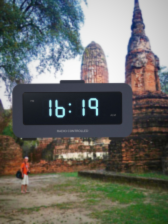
16:19
